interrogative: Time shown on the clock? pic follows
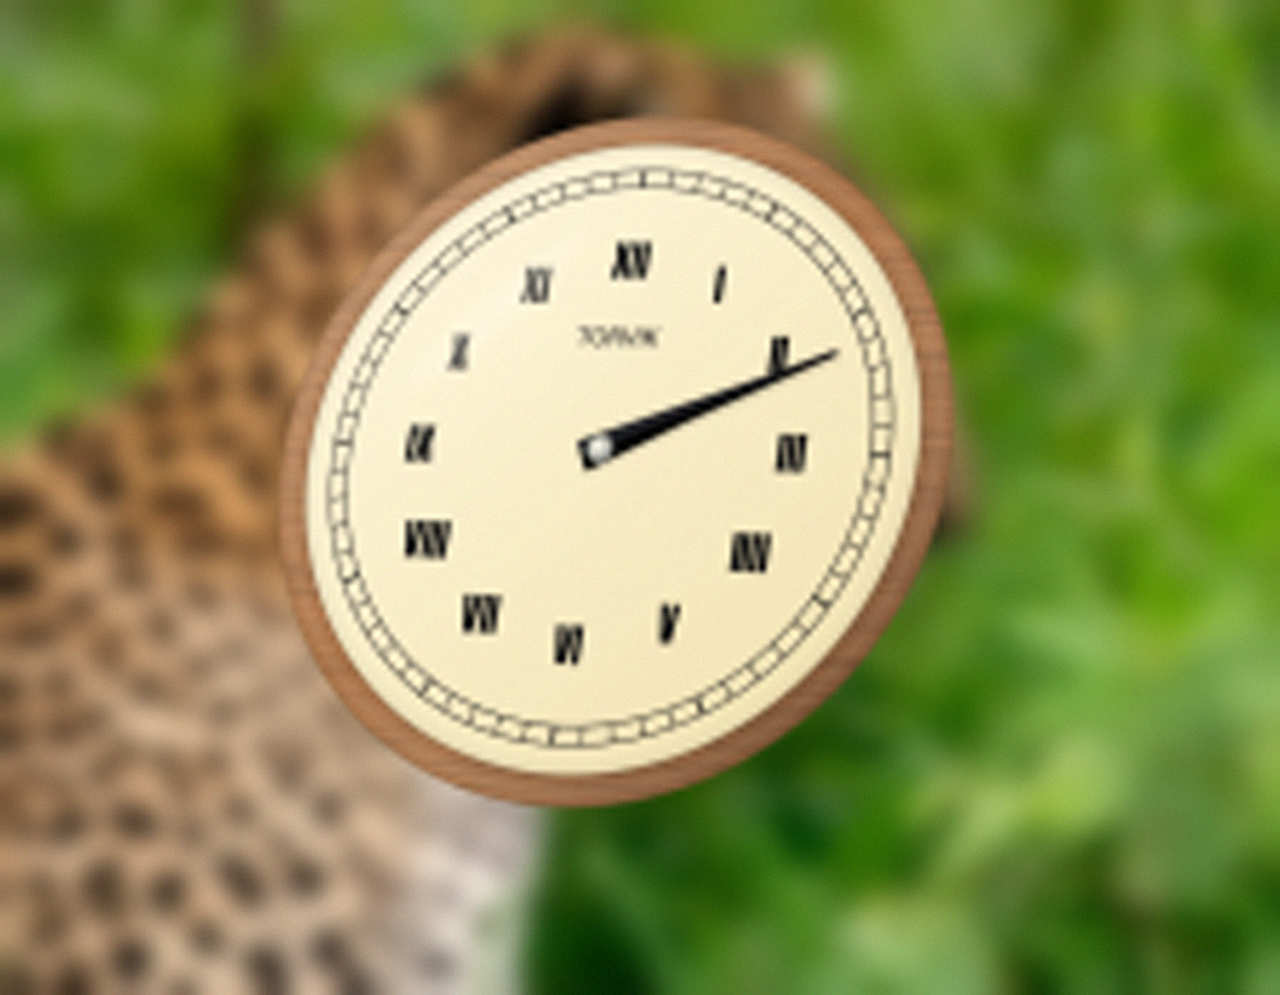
2:11
